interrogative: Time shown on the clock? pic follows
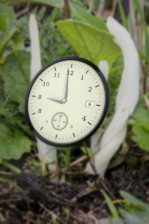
8:59
